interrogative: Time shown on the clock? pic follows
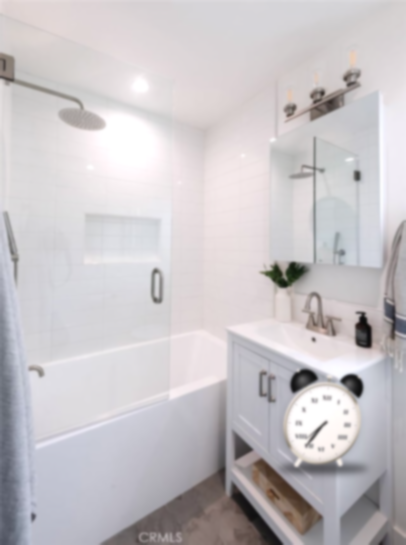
7:36
